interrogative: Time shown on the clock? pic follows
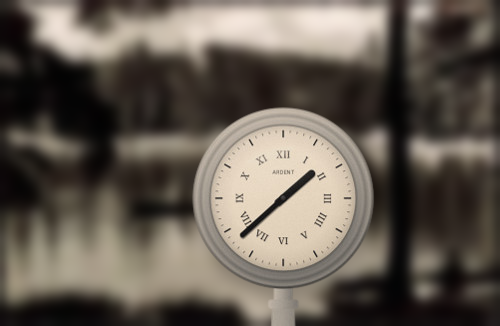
1:38
